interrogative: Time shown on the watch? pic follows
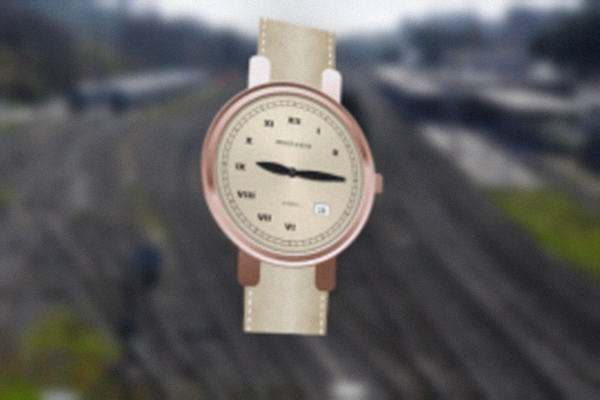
9:15
